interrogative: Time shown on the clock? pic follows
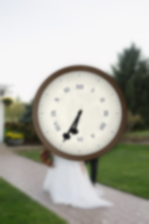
6:35
